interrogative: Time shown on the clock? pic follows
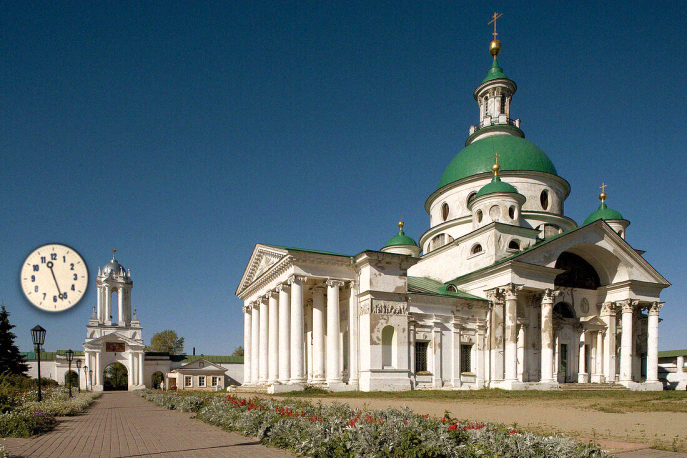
11:27
